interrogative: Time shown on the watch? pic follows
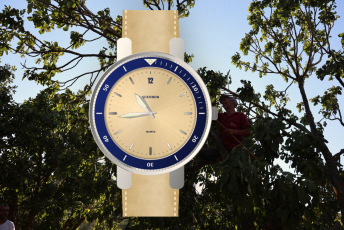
10:44
